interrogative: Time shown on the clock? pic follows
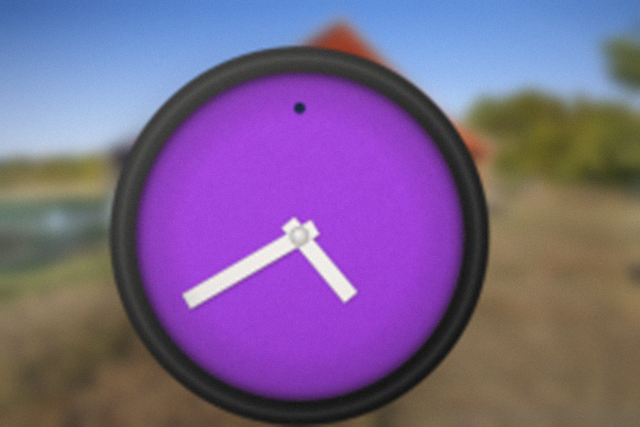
4:40
